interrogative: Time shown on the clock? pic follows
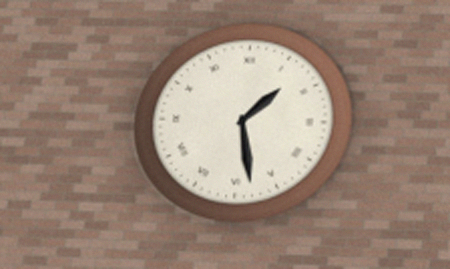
1:28
